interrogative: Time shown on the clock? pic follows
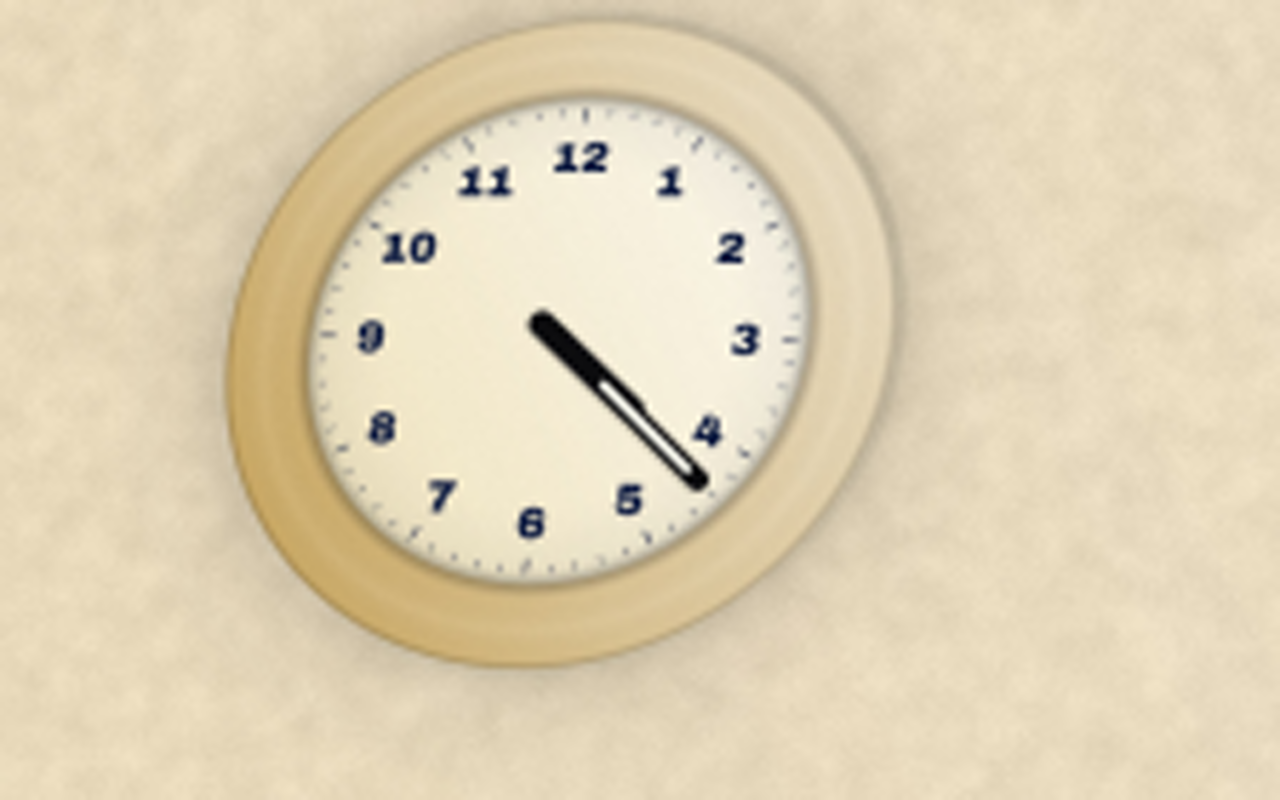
4:22
